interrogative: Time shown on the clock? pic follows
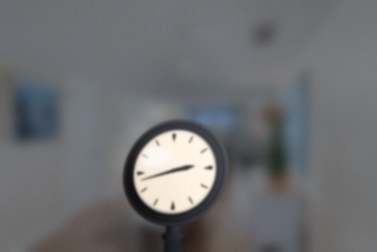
2:43
